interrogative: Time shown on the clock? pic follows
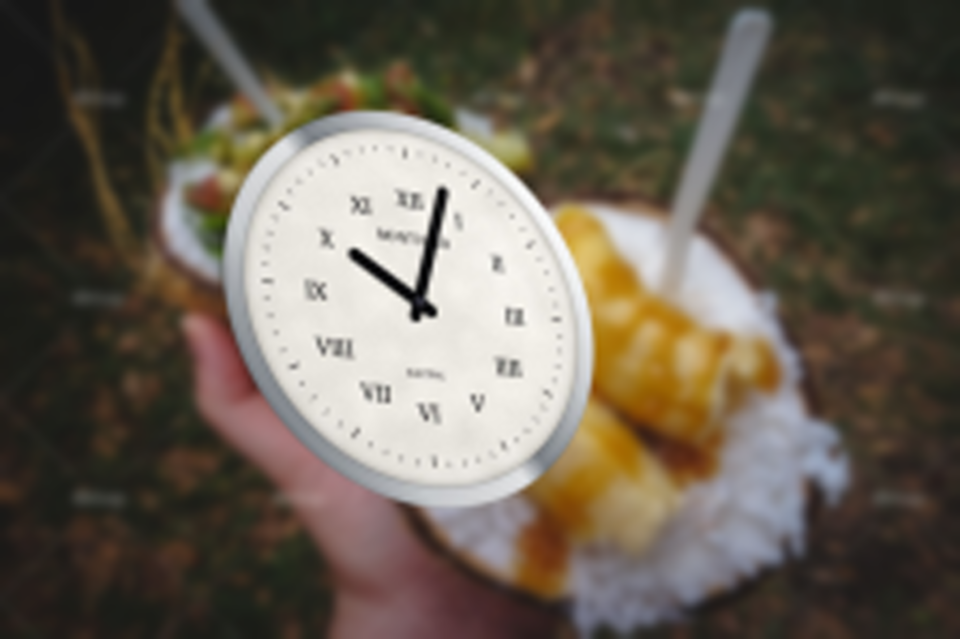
10:03
